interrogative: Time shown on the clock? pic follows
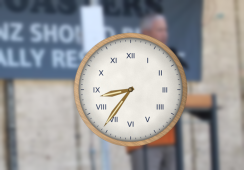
8:36
